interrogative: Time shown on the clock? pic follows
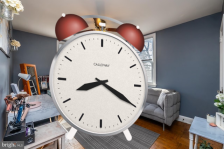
8:20
